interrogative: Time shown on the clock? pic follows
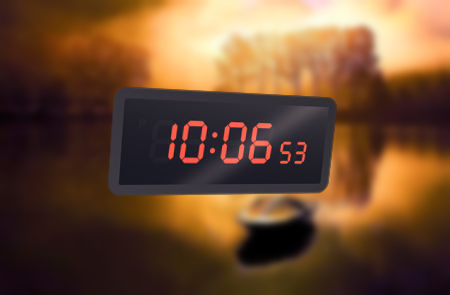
10:06:53
